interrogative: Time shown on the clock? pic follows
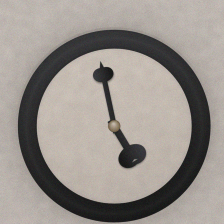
4:58
